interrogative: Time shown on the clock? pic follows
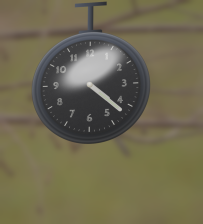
4:22
